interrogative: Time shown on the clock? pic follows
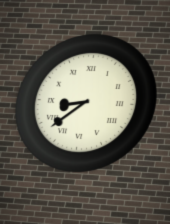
8:38
